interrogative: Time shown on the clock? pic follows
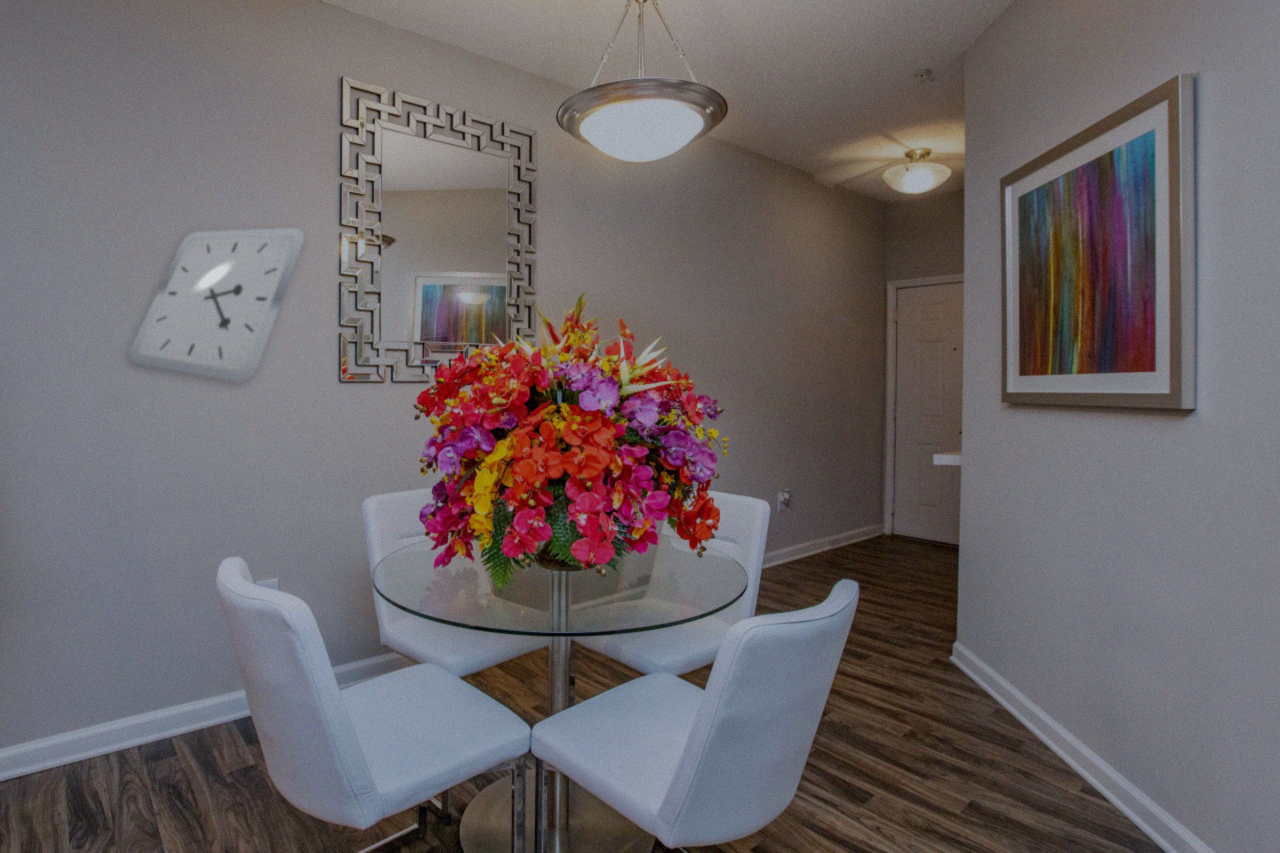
2:23
